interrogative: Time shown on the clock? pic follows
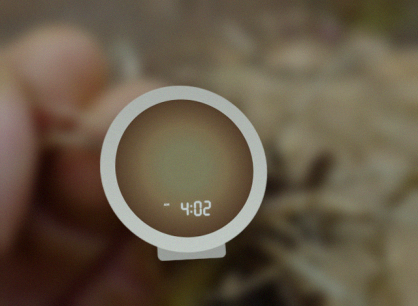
4:02
